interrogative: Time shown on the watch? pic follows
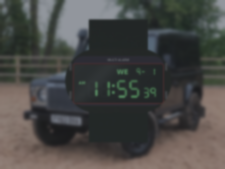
11:55
